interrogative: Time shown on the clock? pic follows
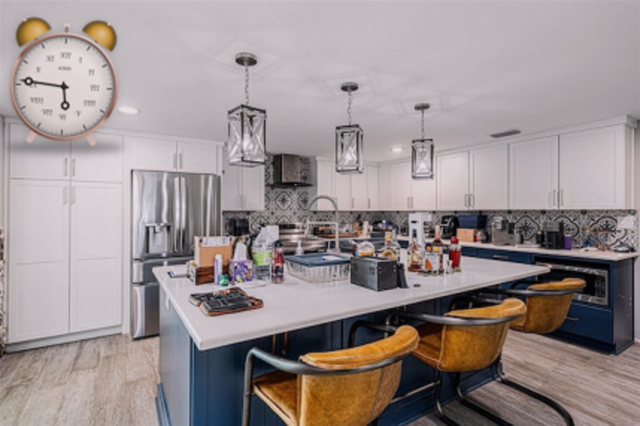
5:46
